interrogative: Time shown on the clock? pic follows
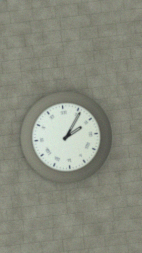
2:06
